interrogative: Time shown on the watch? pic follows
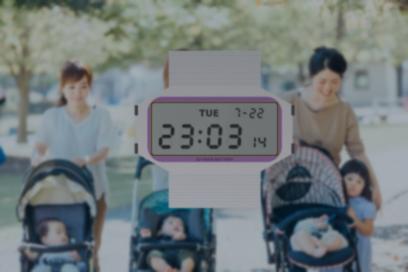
23:03:14
